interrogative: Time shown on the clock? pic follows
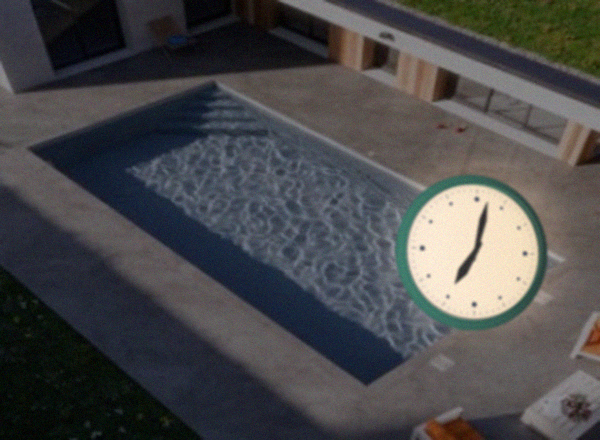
7:02
